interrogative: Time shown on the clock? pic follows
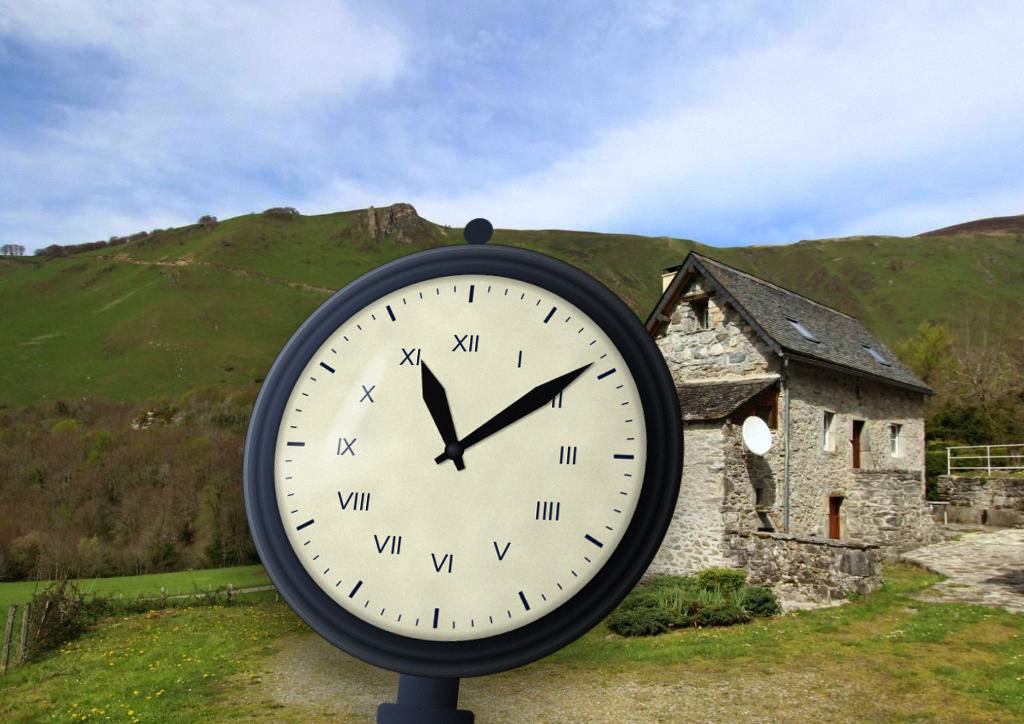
11:09
